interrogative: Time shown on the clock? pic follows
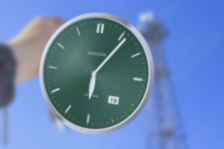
6:06
